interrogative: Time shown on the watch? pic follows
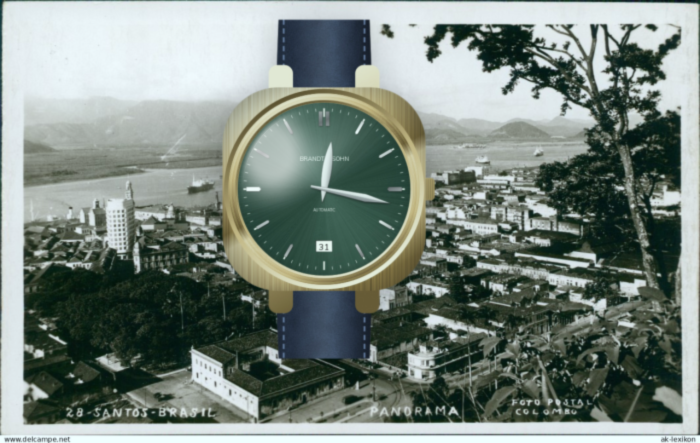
12:17
